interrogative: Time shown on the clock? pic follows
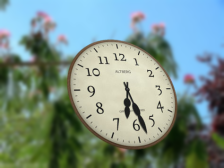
6:28
